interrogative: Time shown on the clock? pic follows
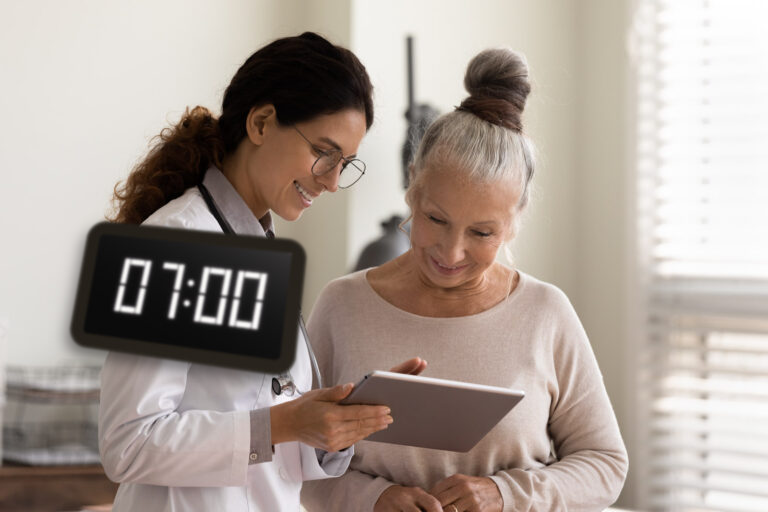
7:00
